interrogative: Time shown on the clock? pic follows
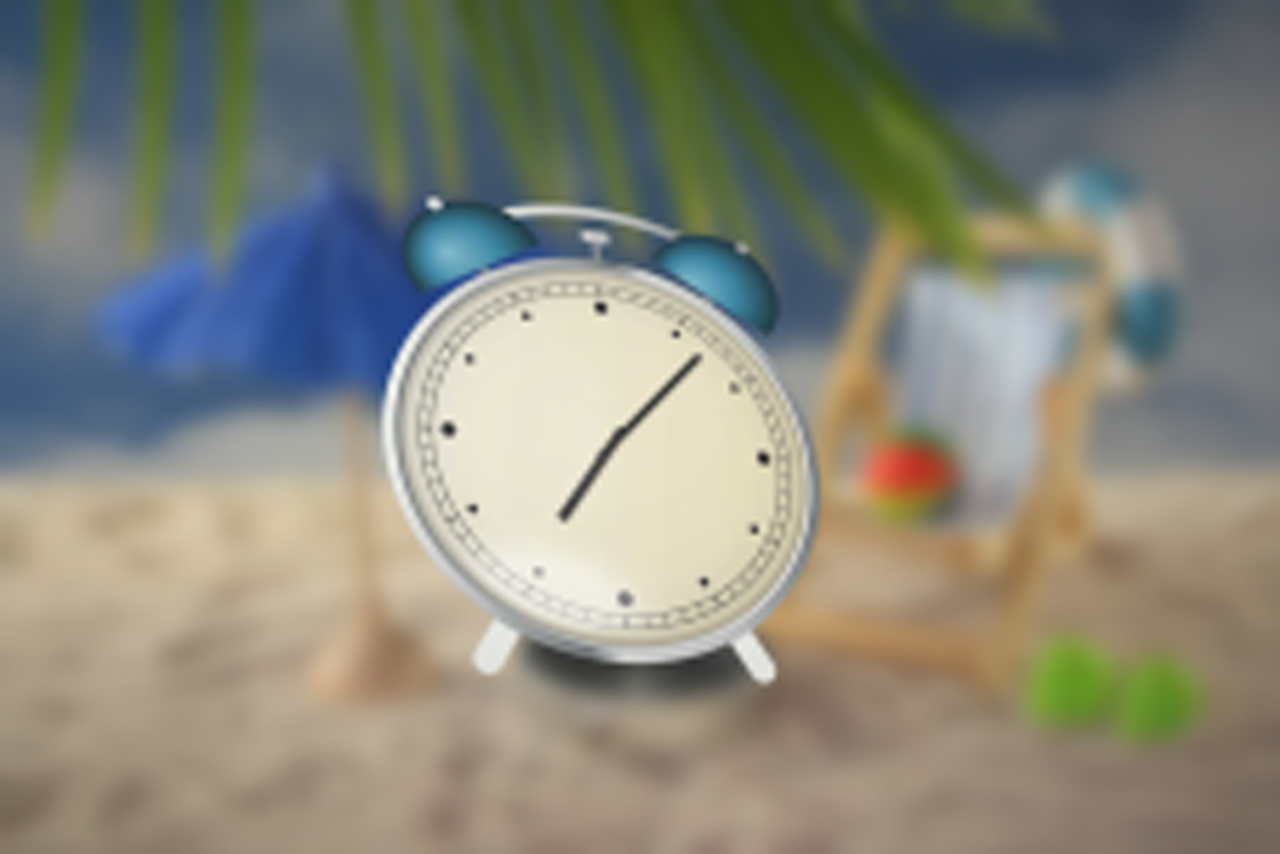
7:07
